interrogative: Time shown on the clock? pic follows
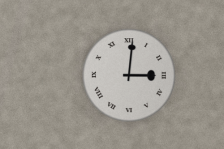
3:01
